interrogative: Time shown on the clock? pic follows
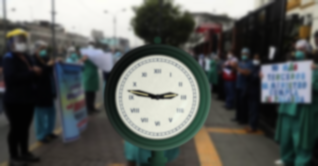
2:47
